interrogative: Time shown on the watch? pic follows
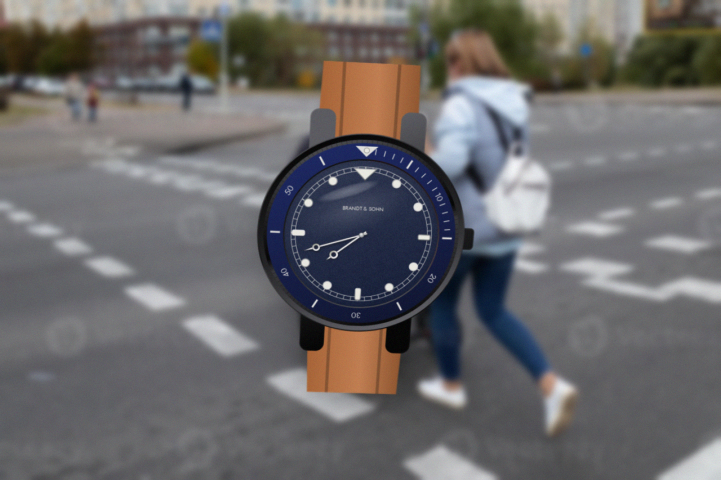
7:42
